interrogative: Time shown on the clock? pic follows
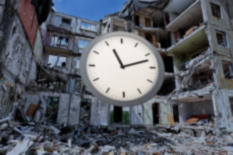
11:12
